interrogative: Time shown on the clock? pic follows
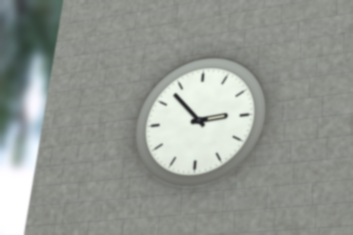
2:53
